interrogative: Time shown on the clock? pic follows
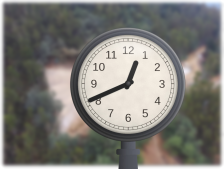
12:41
